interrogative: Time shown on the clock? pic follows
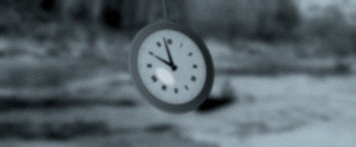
9:58
